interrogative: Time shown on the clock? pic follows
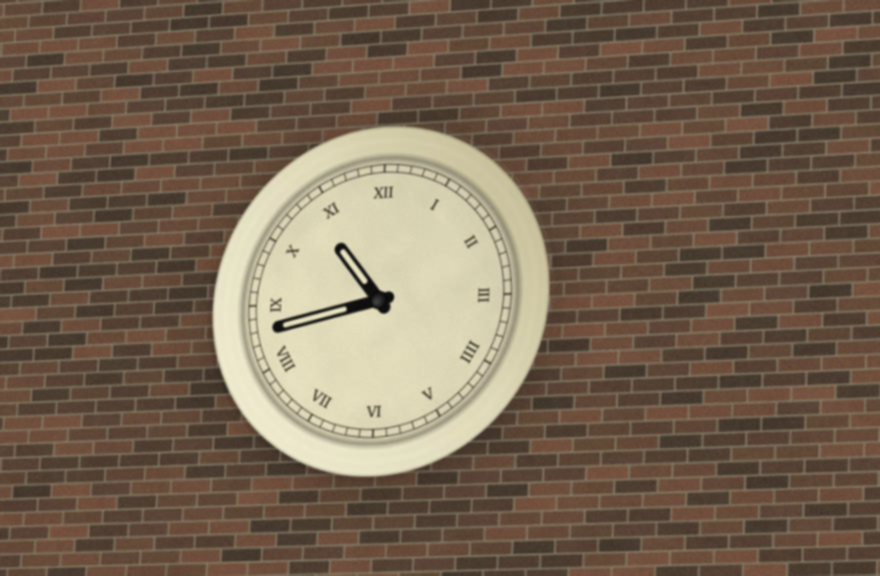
10:43
